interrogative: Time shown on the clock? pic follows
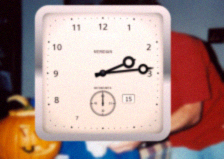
2:14
